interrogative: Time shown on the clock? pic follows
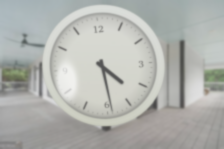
4:29
